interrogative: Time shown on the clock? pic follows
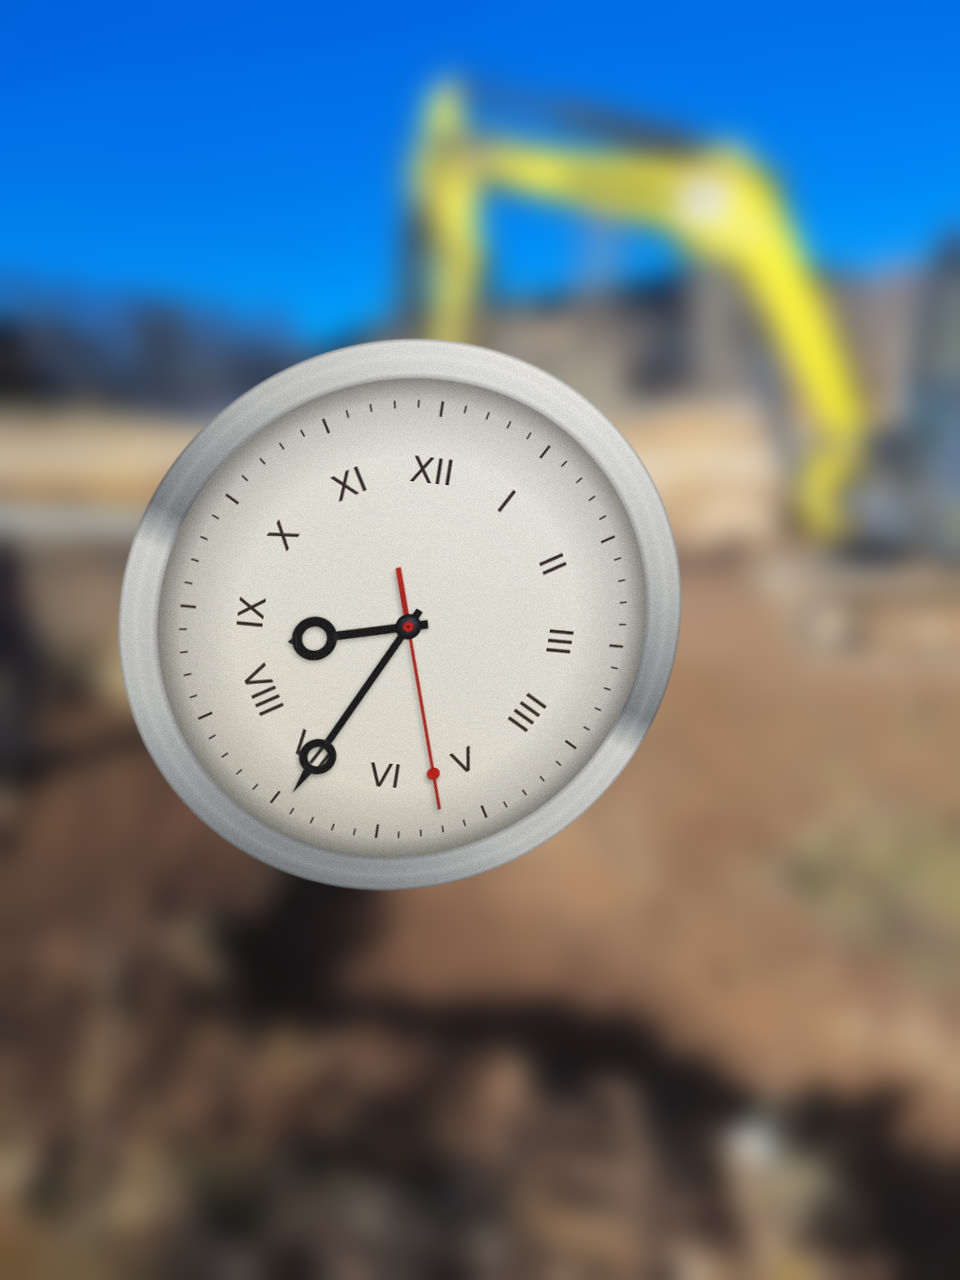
8:34:27
